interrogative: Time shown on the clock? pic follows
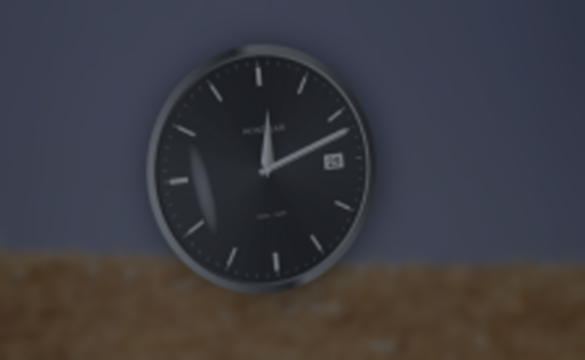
12:12
